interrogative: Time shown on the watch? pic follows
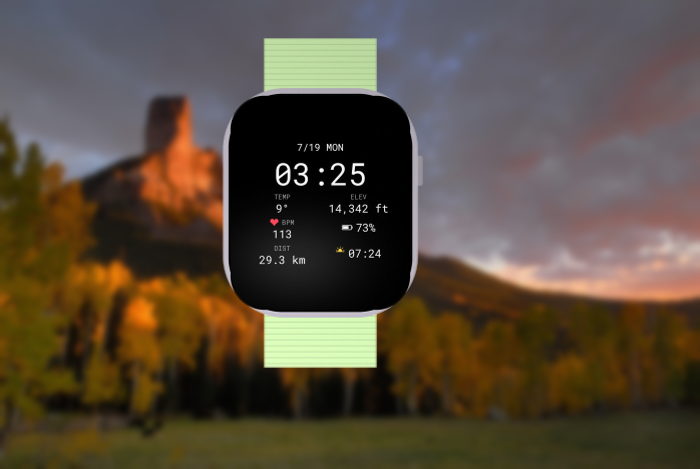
3:25
